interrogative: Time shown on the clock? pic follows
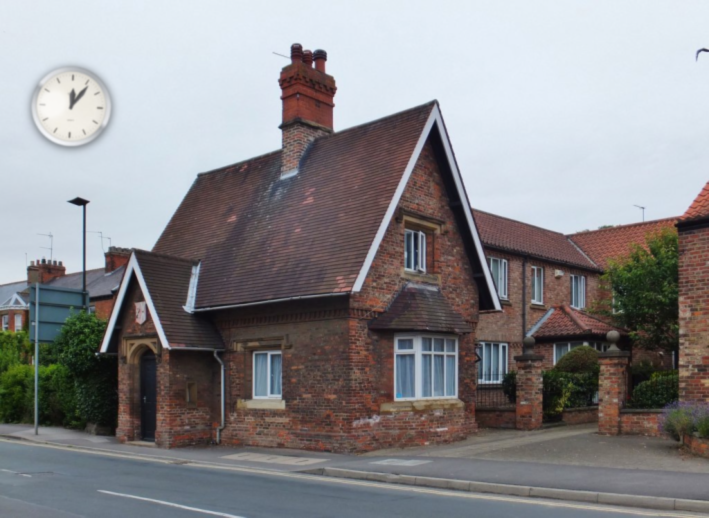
12:06
